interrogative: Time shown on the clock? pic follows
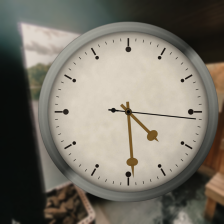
4:29:16
